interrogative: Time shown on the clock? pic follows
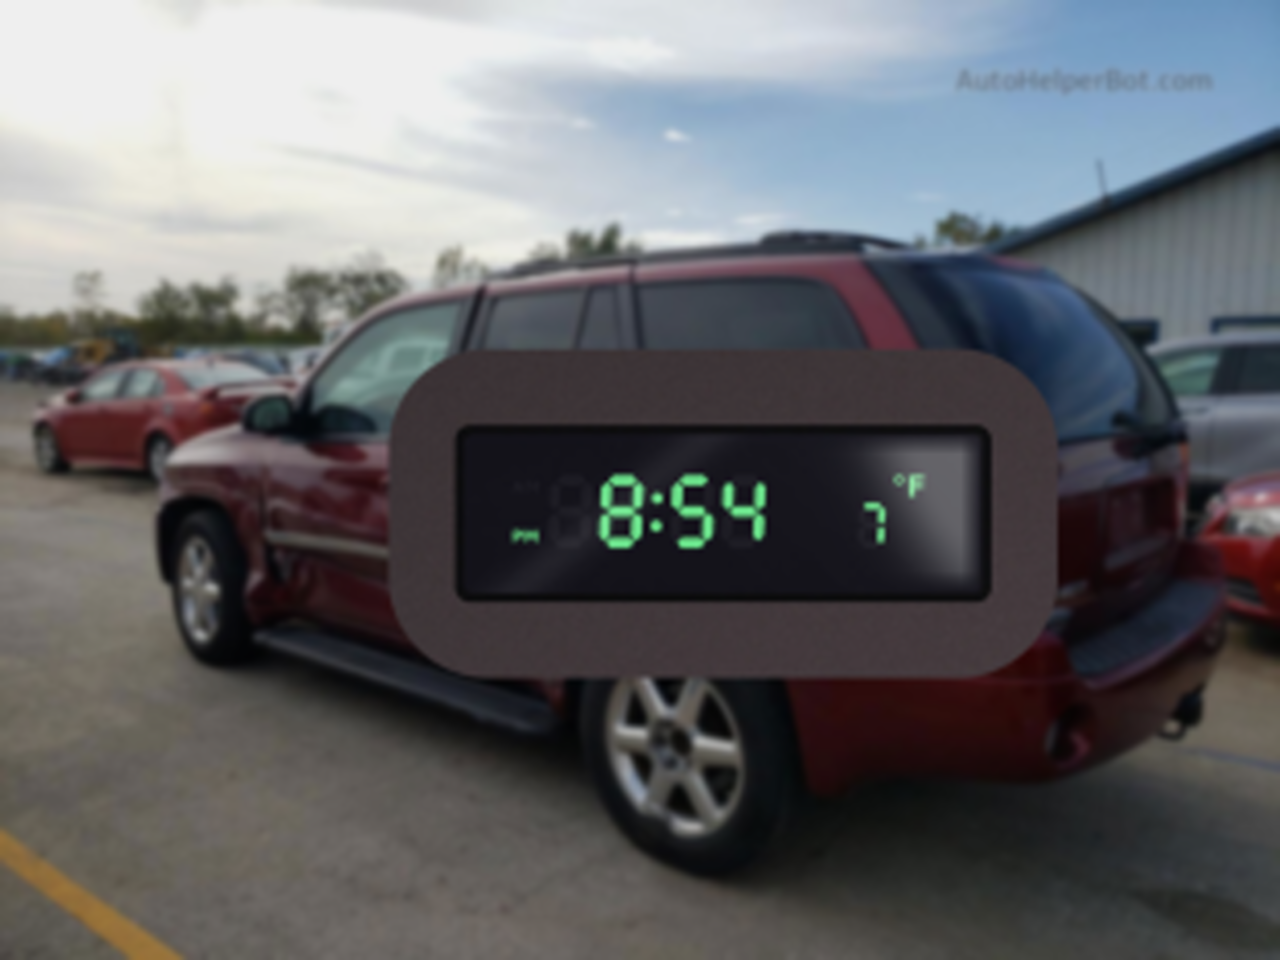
8:54
